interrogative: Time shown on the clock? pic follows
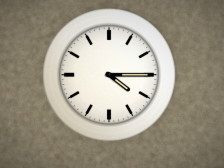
4:15
